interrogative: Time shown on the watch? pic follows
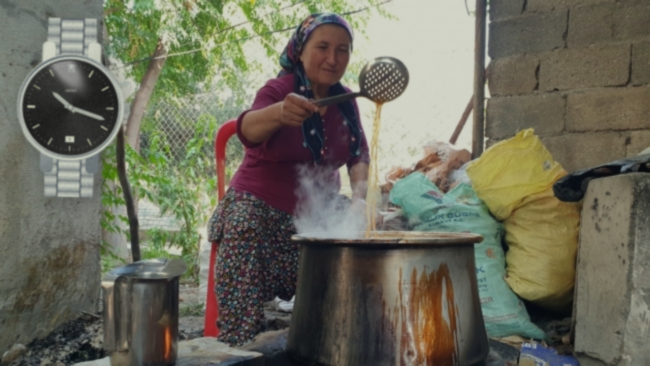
10:18
